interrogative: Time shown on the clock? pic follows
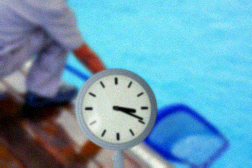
3:19
